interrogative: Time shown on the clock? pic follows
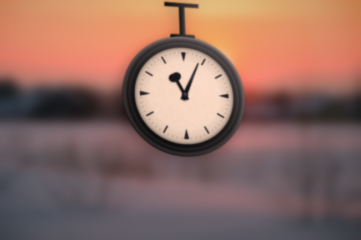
11:04
